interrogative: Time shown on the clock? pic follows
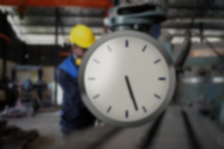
5:27
